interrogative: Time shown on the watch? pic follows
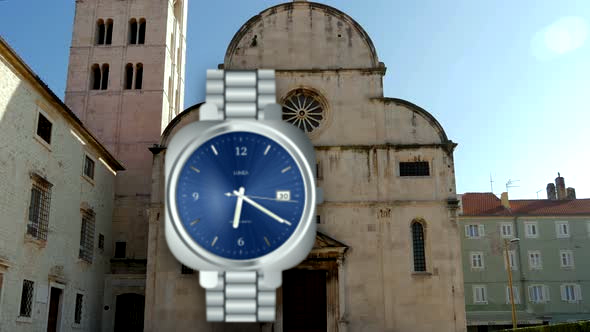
6:20:16
